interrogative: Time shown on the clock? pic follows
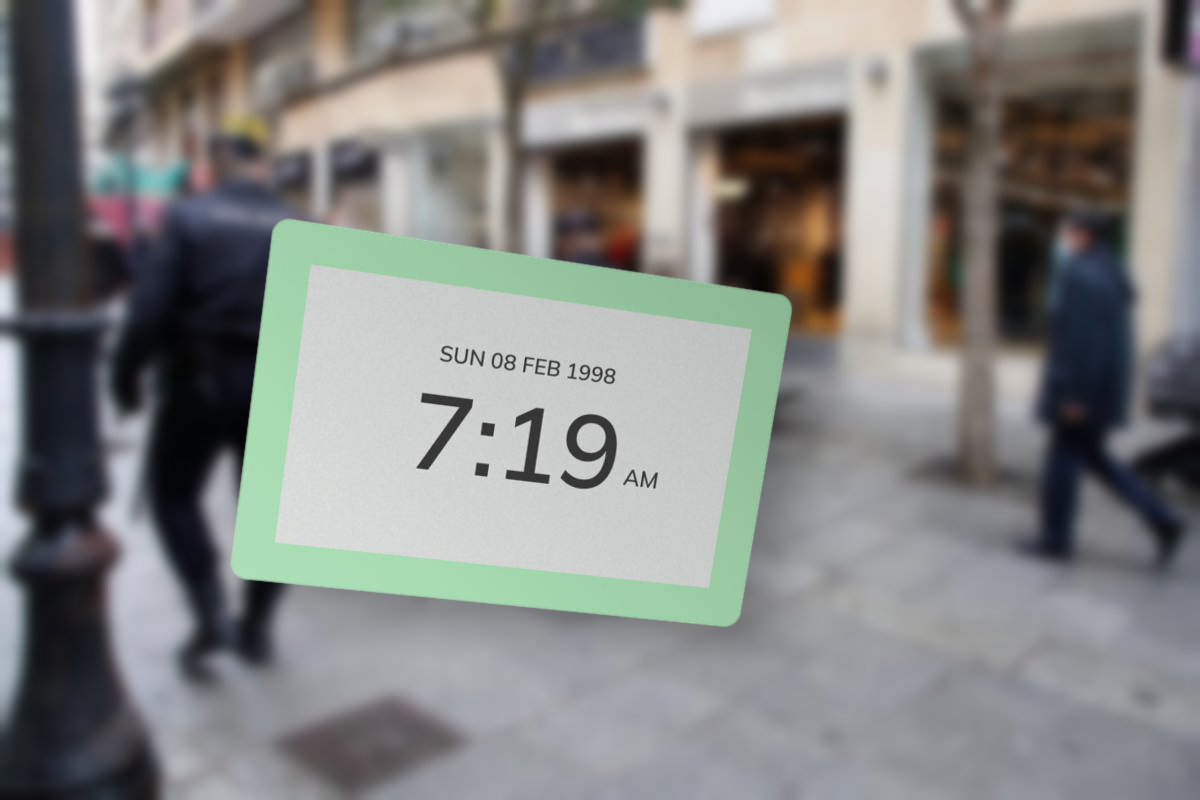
7:19
